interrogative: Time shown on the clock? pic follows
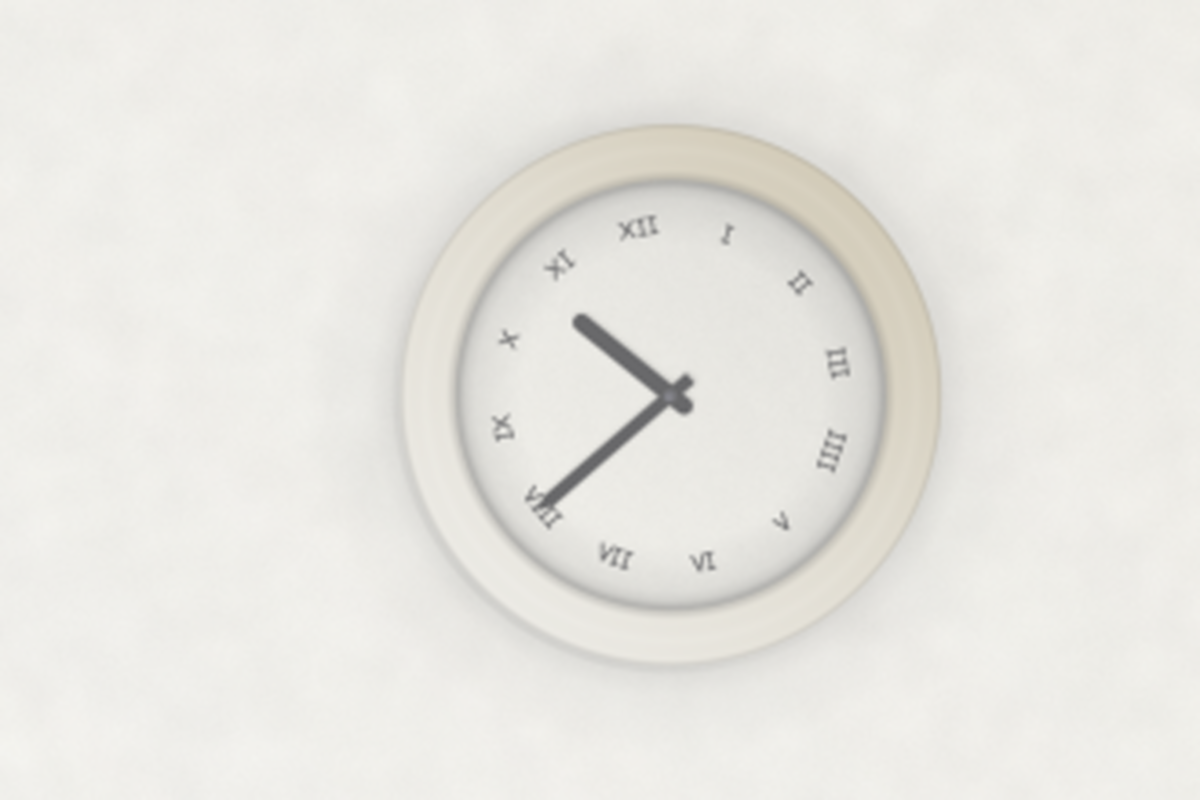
10:40
